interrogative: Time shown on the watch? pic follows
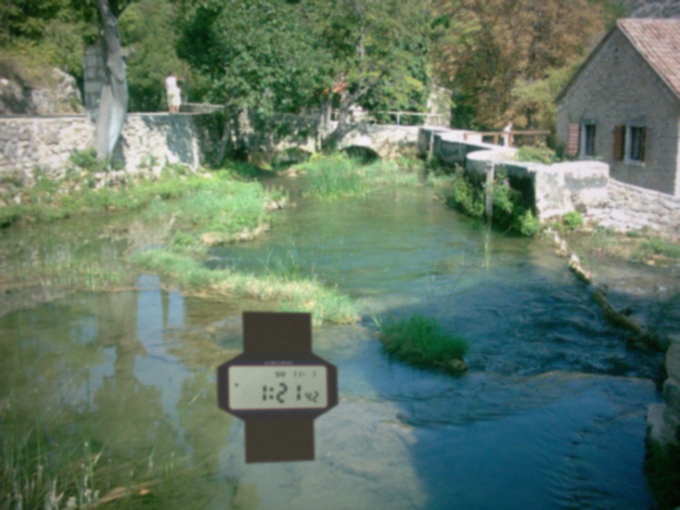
1:21
